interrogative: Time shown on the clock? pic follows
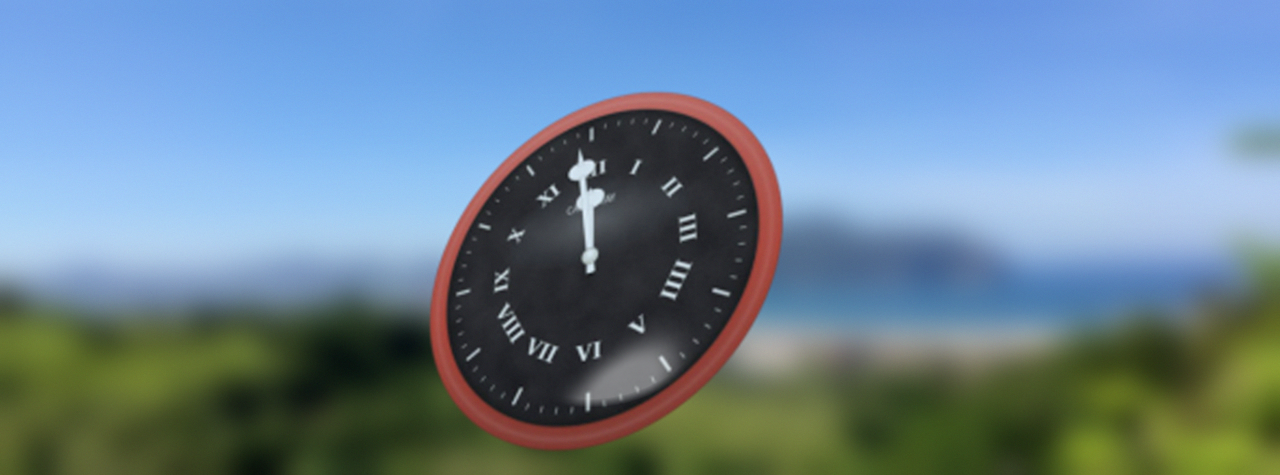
11:59
